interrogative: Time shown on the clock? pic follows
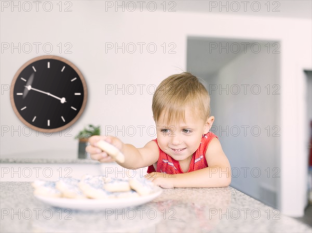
3:48
